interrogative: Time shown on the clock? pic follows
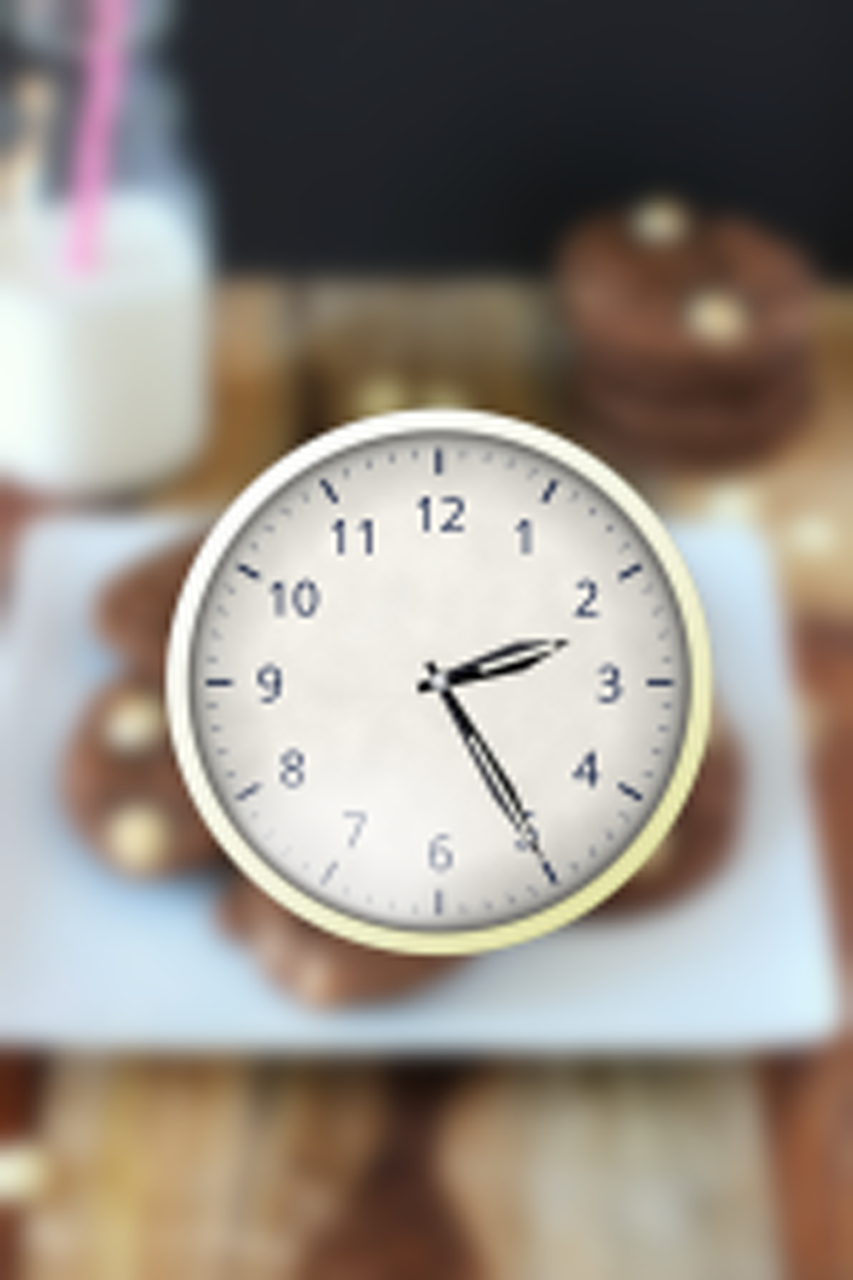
2:25
